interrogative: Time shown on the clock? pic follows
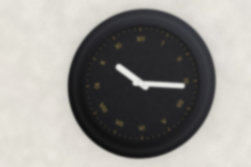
10:16
